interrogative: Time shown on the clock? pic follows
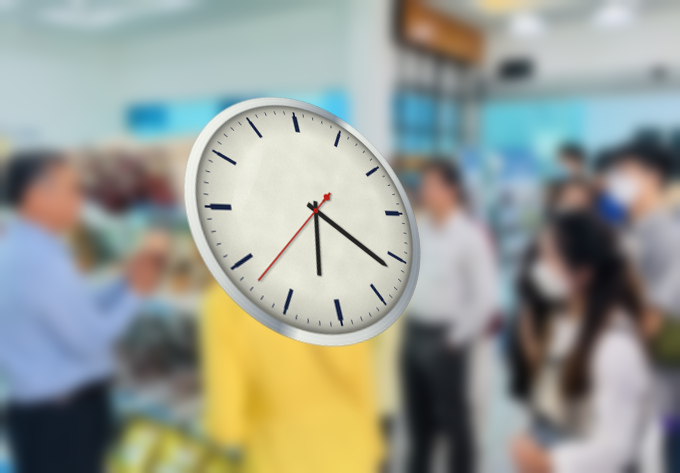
6:21:38
